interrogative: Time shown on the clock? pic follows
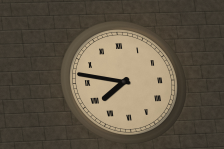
7:47
